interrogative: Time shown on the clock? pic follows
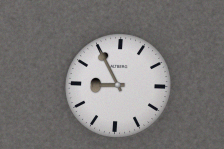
8:55
